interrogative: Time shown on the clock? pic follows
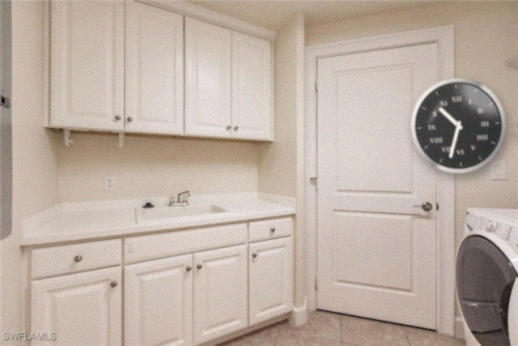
10:33
